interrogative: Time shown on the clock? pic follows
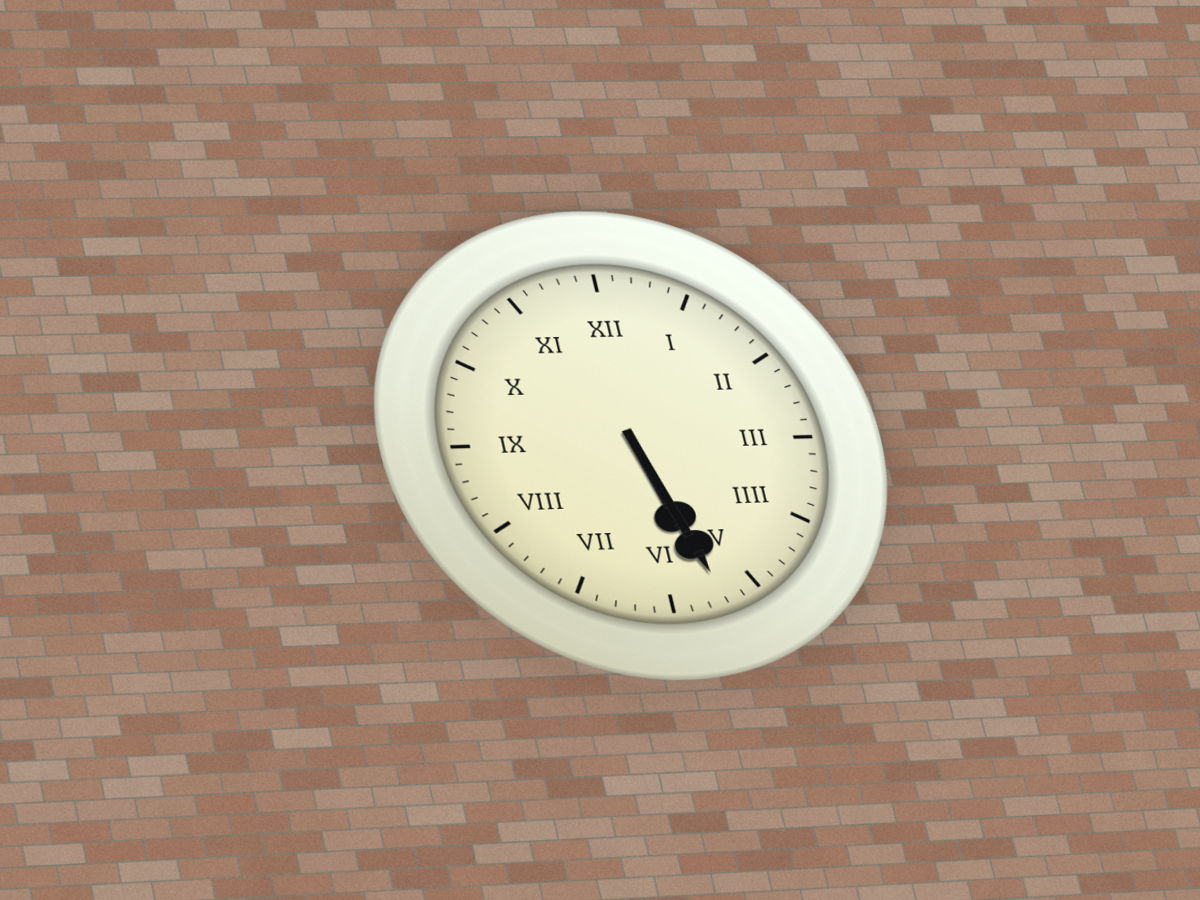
5:27
